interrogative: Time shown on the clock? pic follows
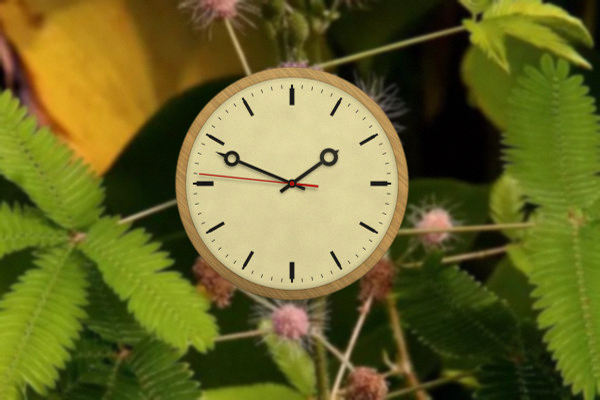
1:48:46
